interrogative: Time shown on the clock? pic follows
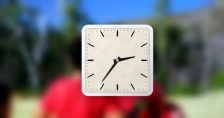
2:36
